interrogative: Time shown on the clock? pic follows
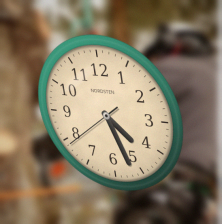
4:26:39
